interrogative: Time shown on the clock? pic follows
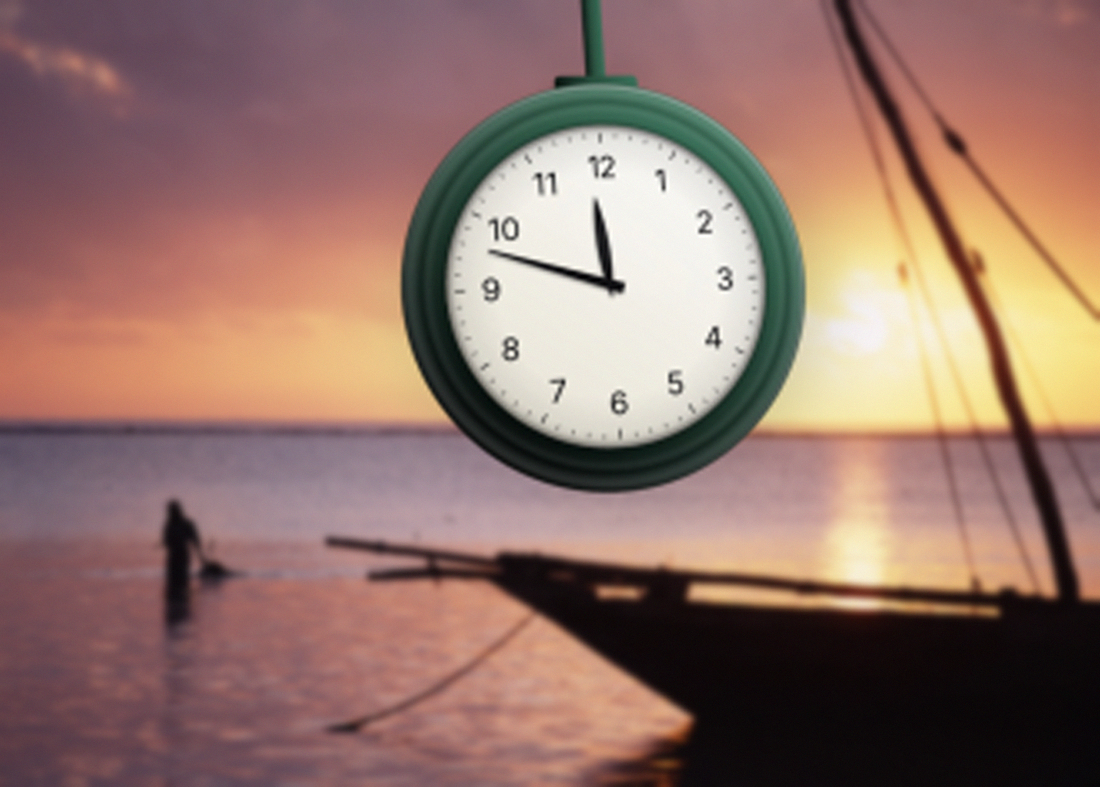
11:48
